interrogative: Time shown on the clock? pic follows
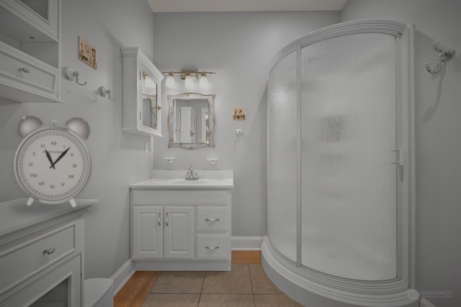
11:07
